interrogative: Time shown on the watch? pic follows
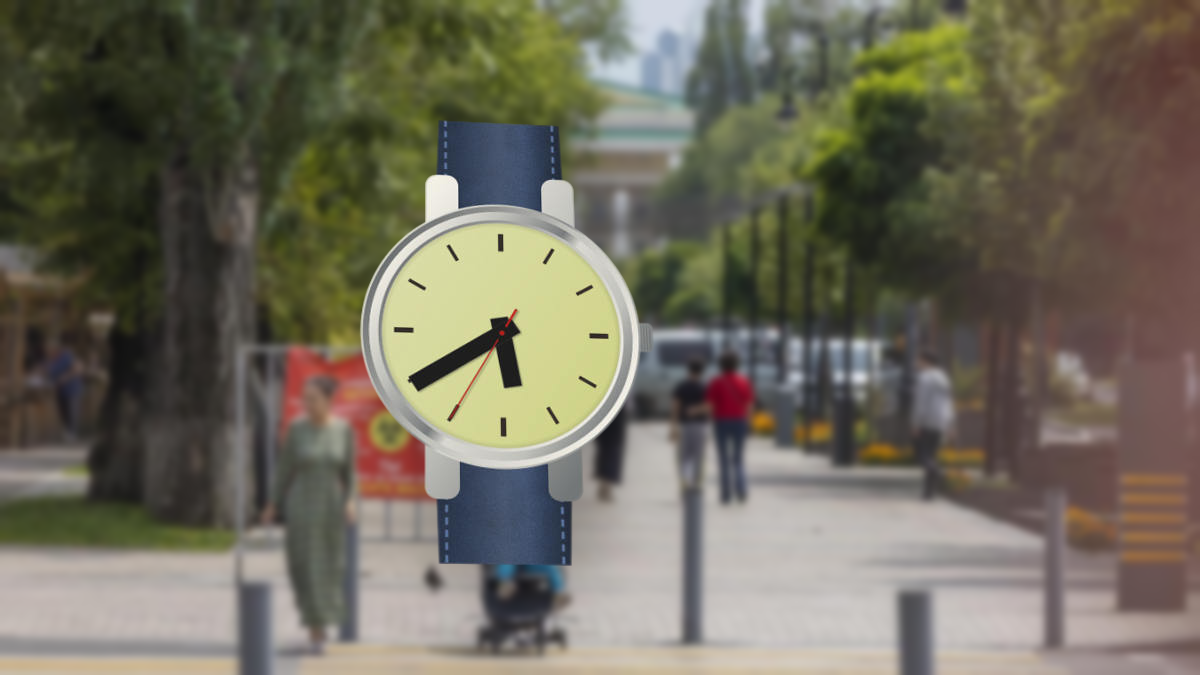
5:39:35
